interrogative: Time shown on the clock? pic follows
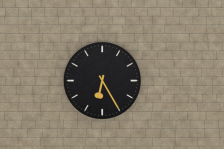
6:25
